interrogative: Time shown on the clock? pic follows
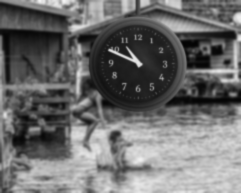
10:49
